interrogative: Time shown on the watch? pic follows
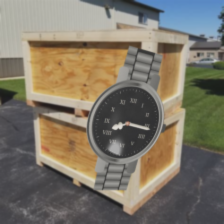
8:16
